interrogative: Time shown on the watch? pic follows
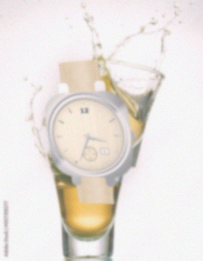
3:34
